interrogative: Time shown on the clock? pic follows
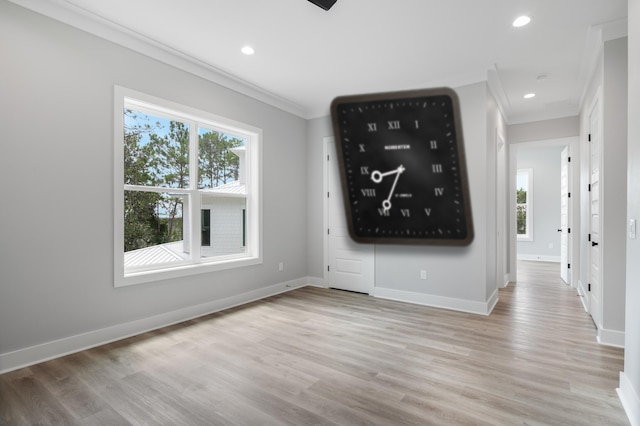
8:35
